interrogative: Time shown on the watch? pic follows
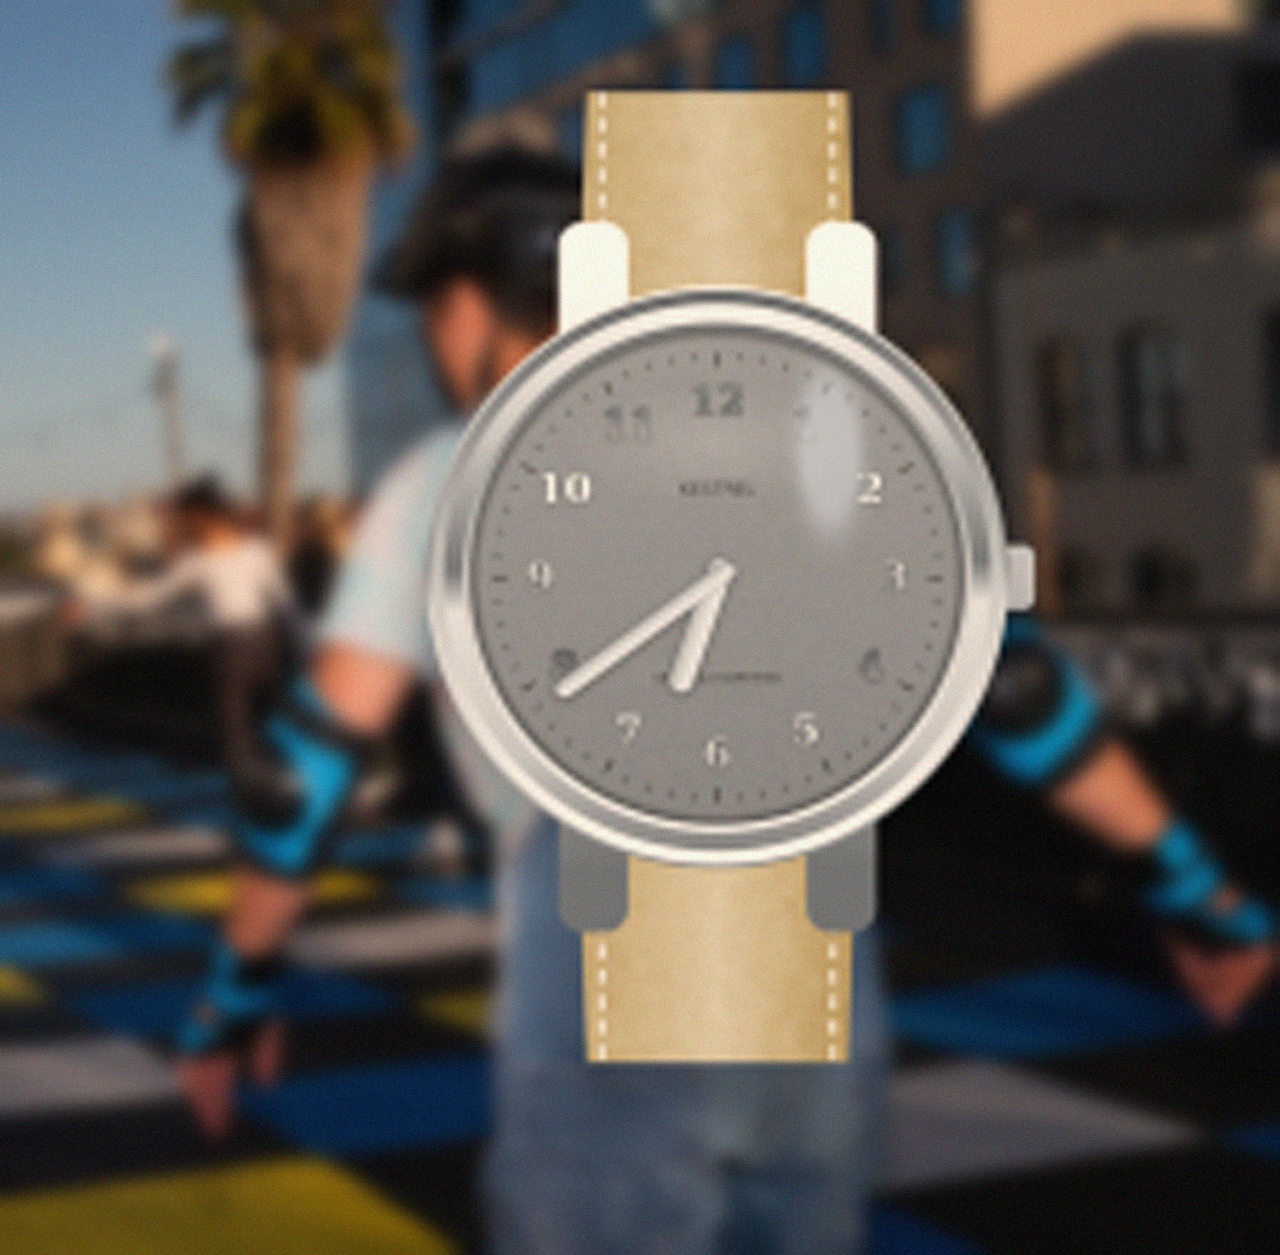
6:39
